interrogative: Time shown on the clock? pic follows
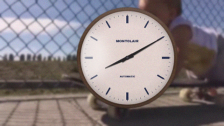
8:10
